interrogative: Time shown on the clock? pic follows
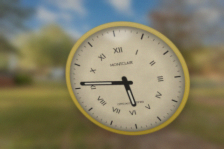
5:46
